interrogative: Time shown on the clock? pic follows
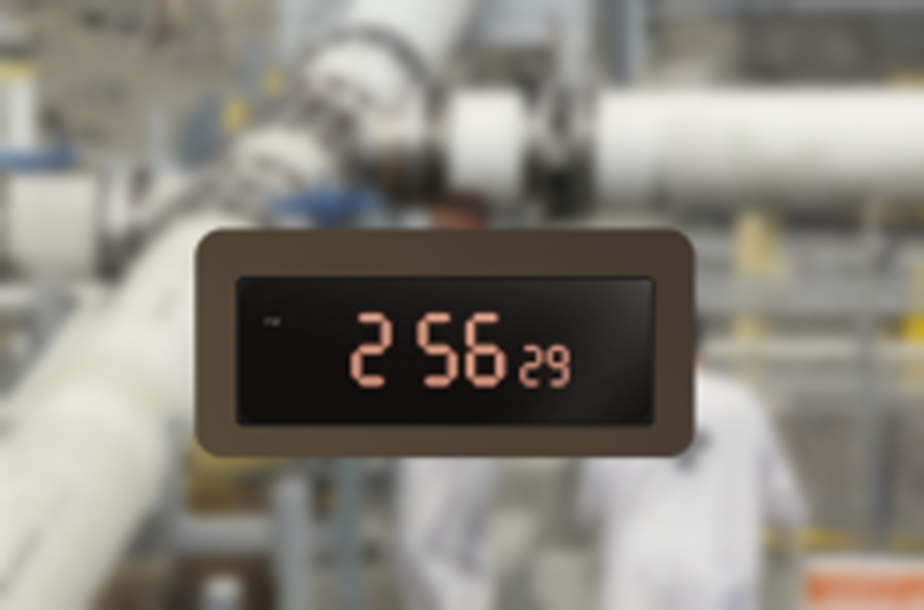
2:56:29
